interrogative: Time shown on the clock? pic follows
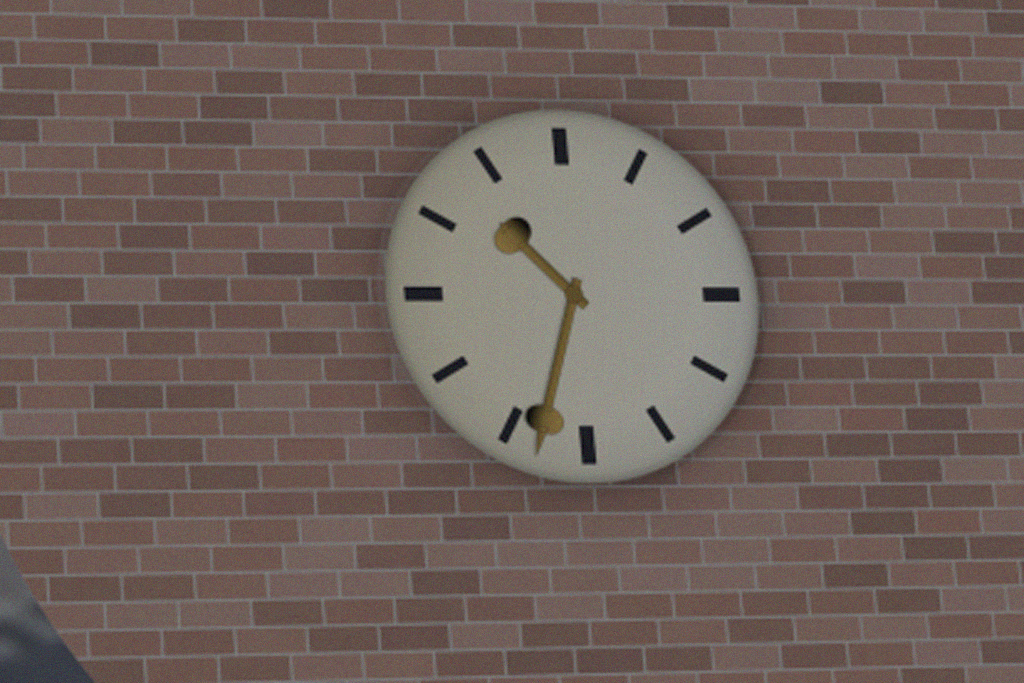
10:33
